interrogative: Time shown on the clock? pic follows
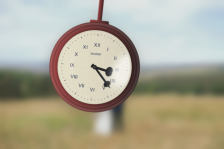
3:23
